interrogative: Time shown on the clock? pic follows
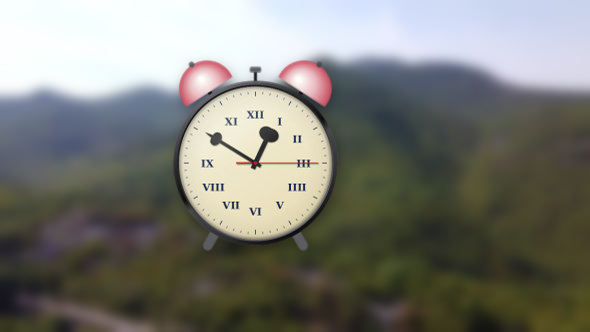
12:50:15
